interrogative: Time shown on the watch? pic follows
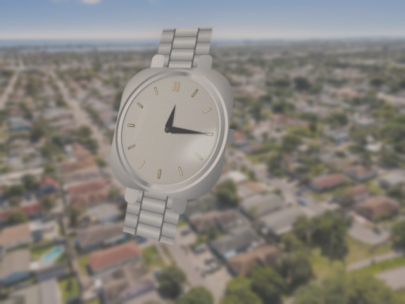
12:15
